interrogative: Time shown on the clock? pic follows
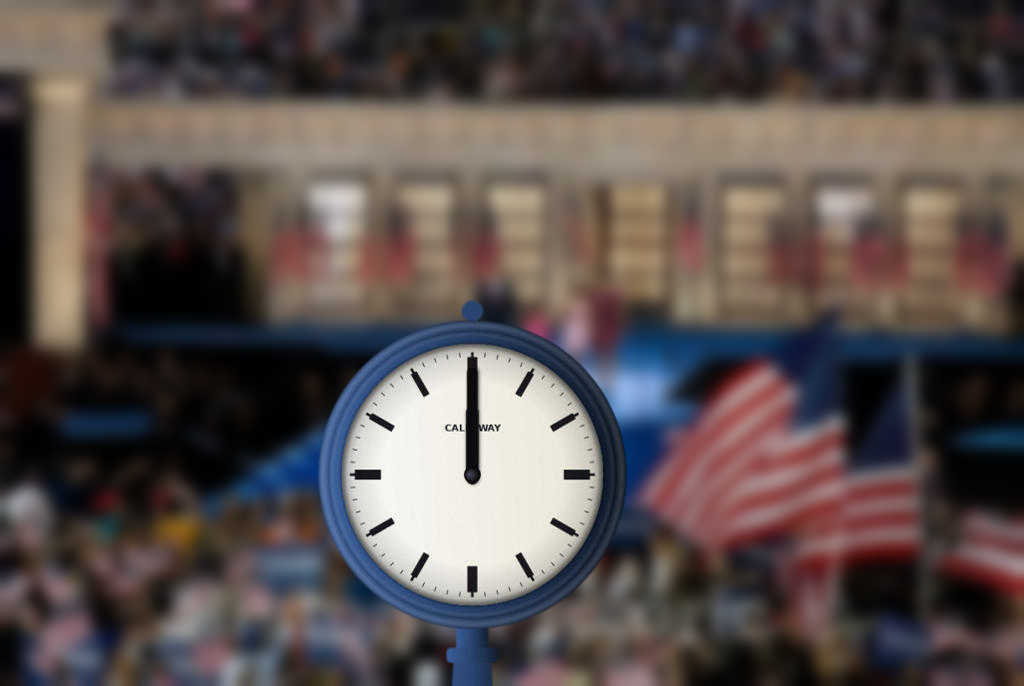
12:00
